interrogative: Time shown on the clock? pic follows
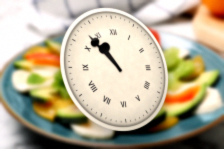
10:53
